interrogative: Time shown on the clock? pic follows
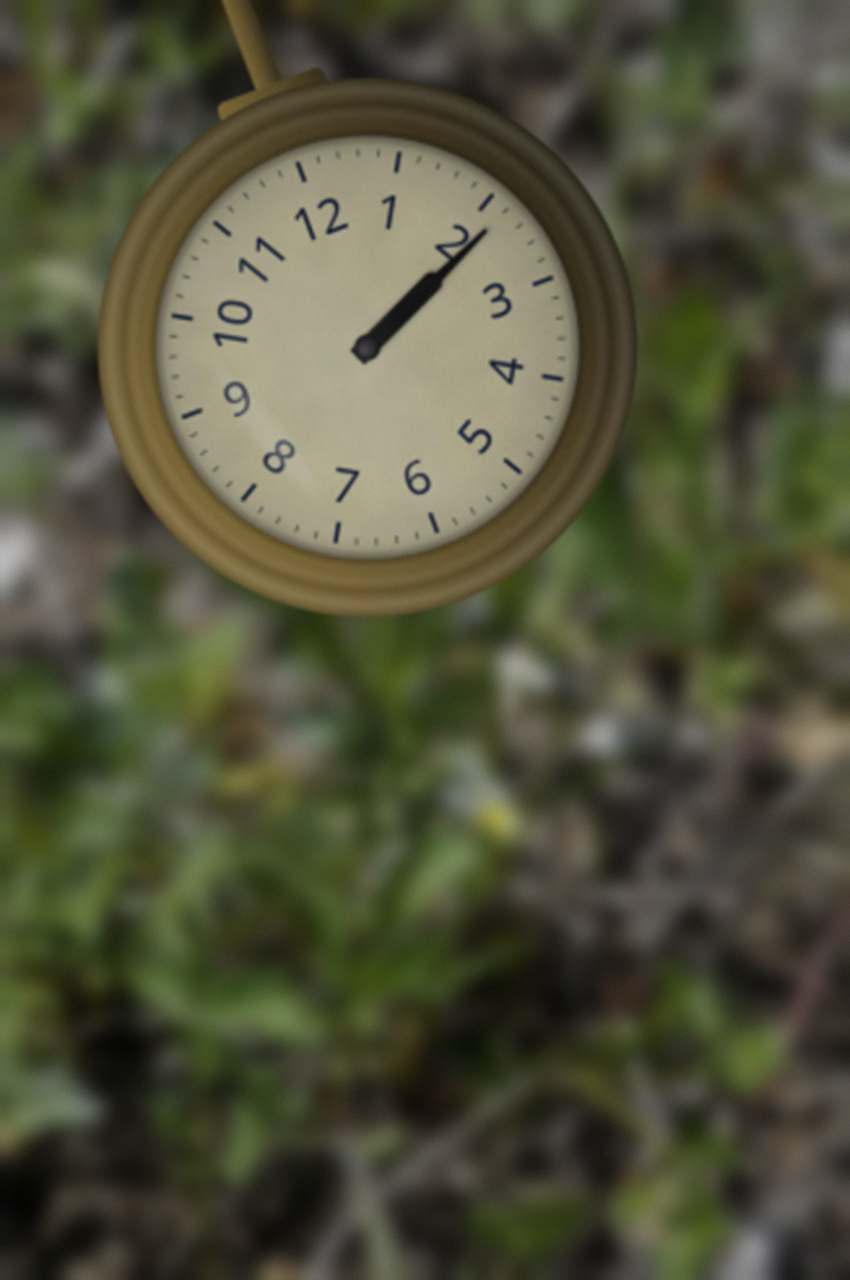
2:11
